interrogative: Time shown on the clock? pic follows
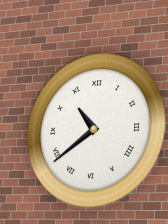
10:39
